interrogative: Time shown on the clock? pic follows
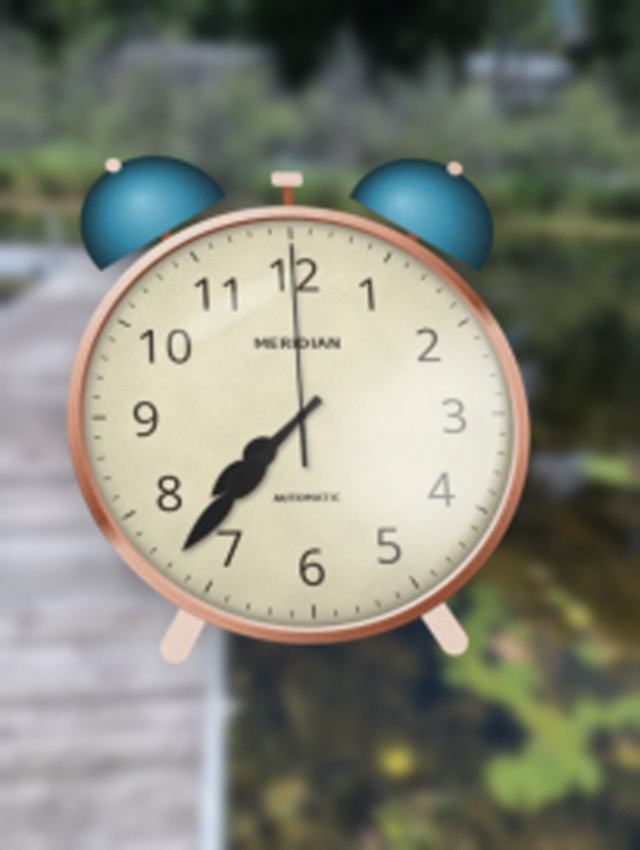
7:37:00
